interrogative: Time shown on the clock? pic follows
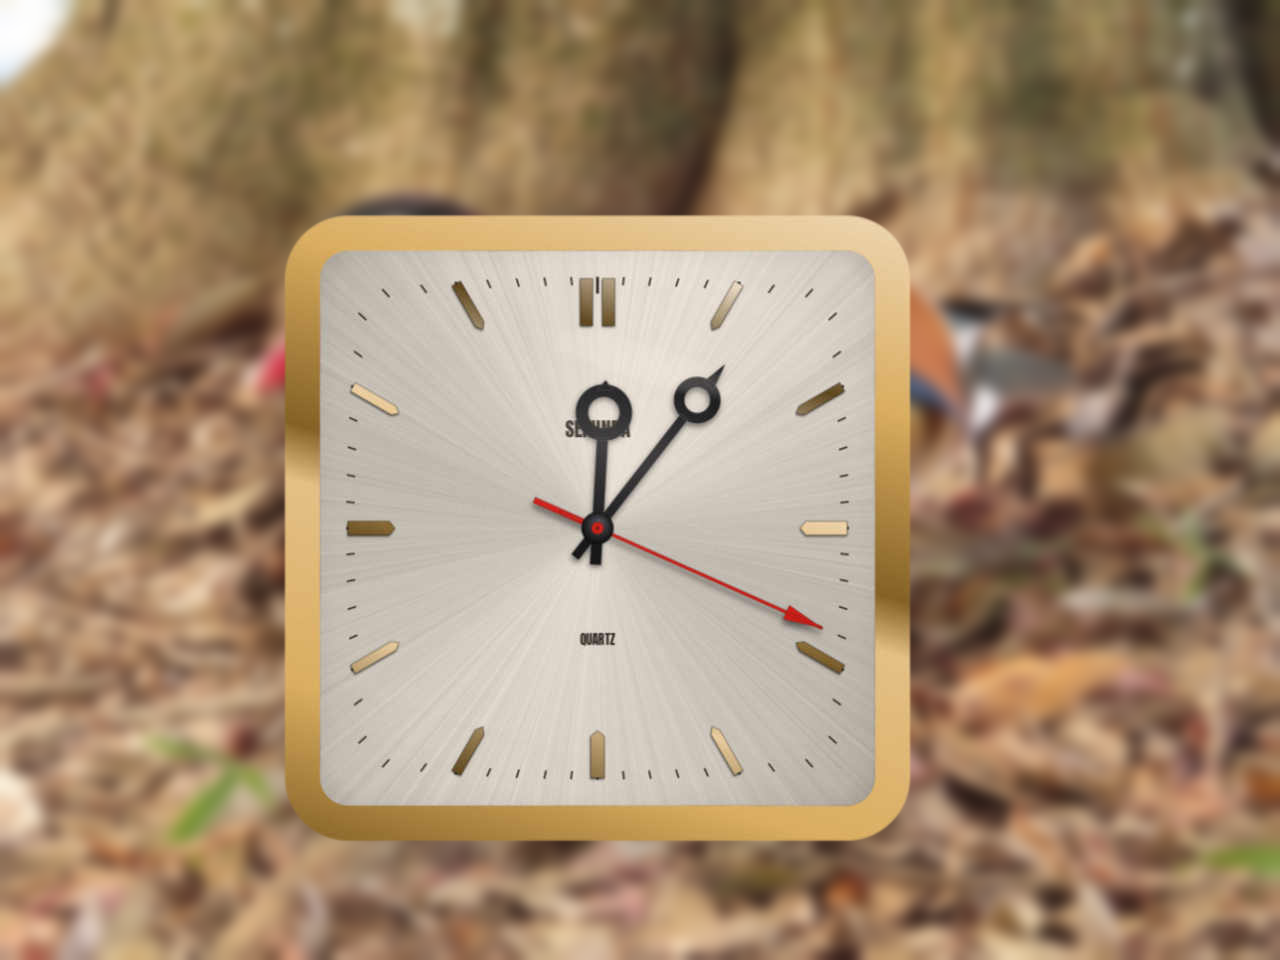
12:06:19
